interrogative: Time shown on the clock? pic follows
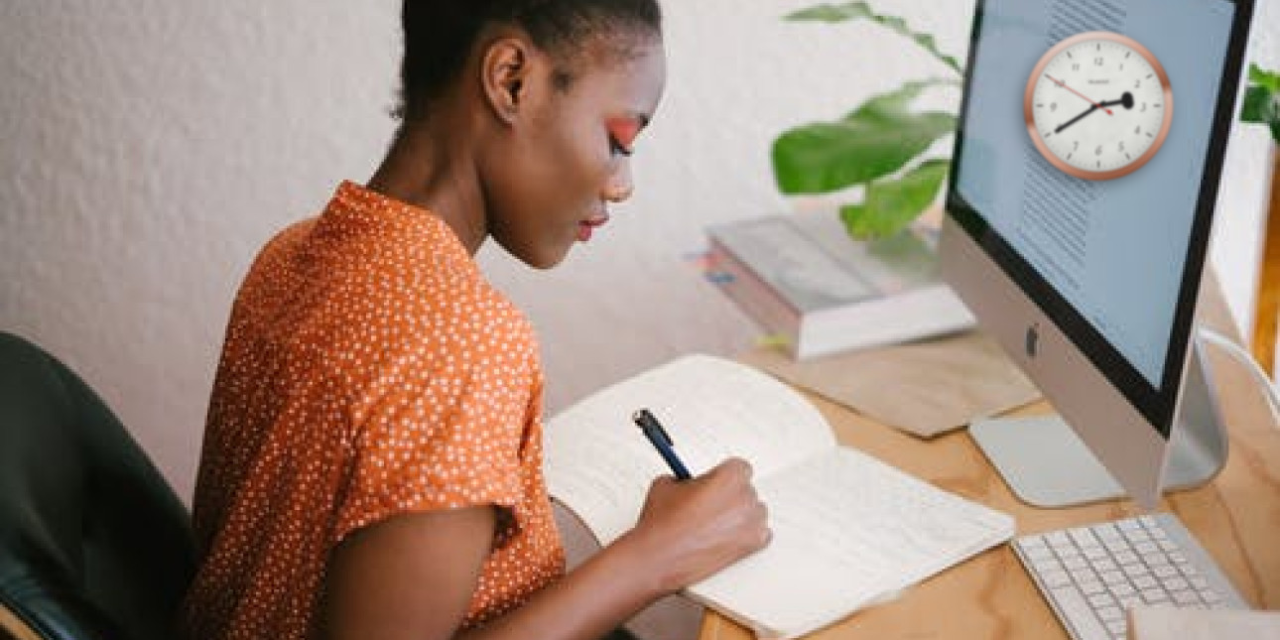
2:39:50
